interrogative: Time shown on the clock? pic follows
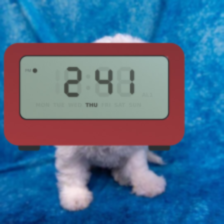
2:41
